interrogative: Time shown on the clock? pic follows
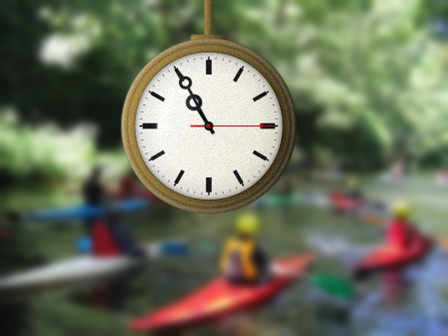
10:55:15
